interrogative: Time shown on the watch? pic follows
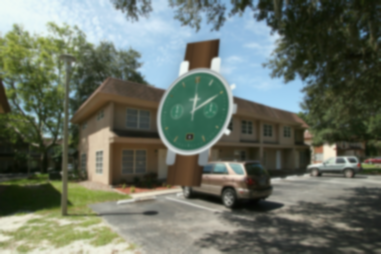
12:10
